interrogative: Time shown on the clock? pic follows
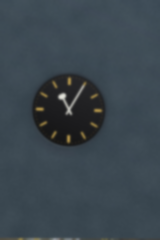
11:05
